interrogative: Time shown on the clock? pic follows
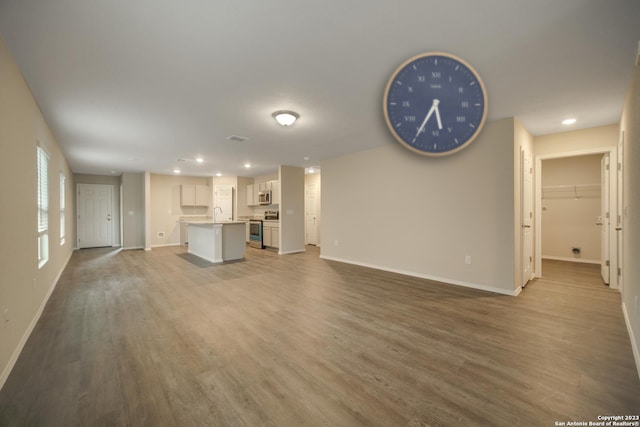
5:35
